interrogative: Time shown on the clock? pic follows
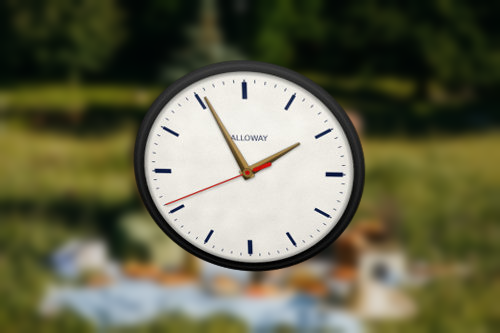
1:55:41
